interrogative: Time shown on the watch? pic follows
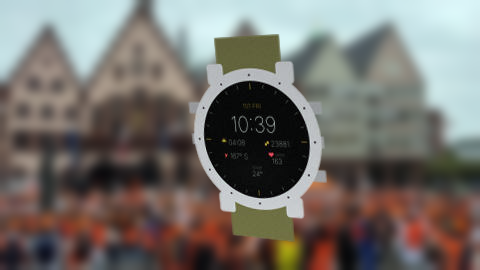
10:39
